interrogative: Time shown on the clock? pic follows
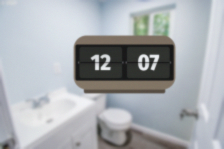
12:07
